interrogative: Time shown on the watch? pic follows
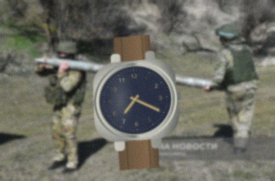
7:20
